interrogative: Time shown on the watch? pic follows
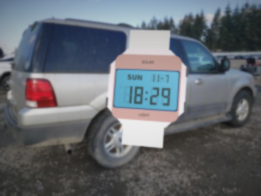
18:29
